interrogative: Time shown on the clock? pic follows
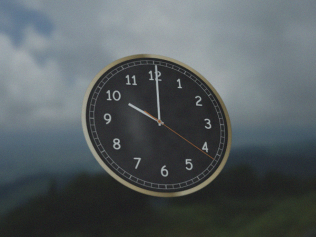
10:00:21
